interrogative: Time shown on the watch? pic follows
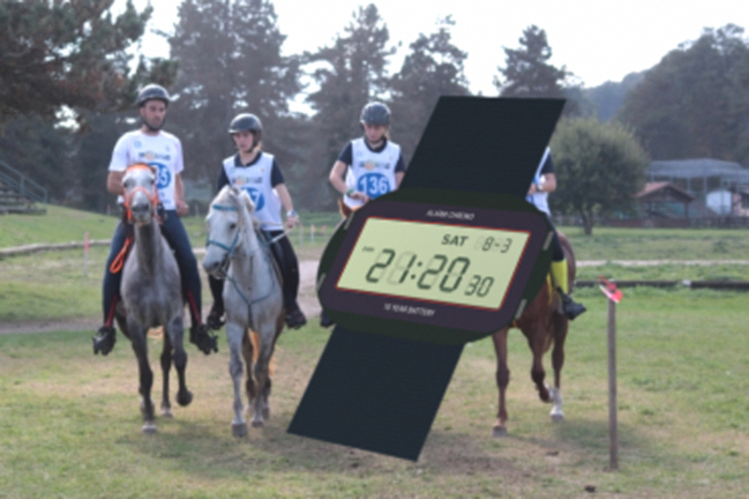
21:20:30
